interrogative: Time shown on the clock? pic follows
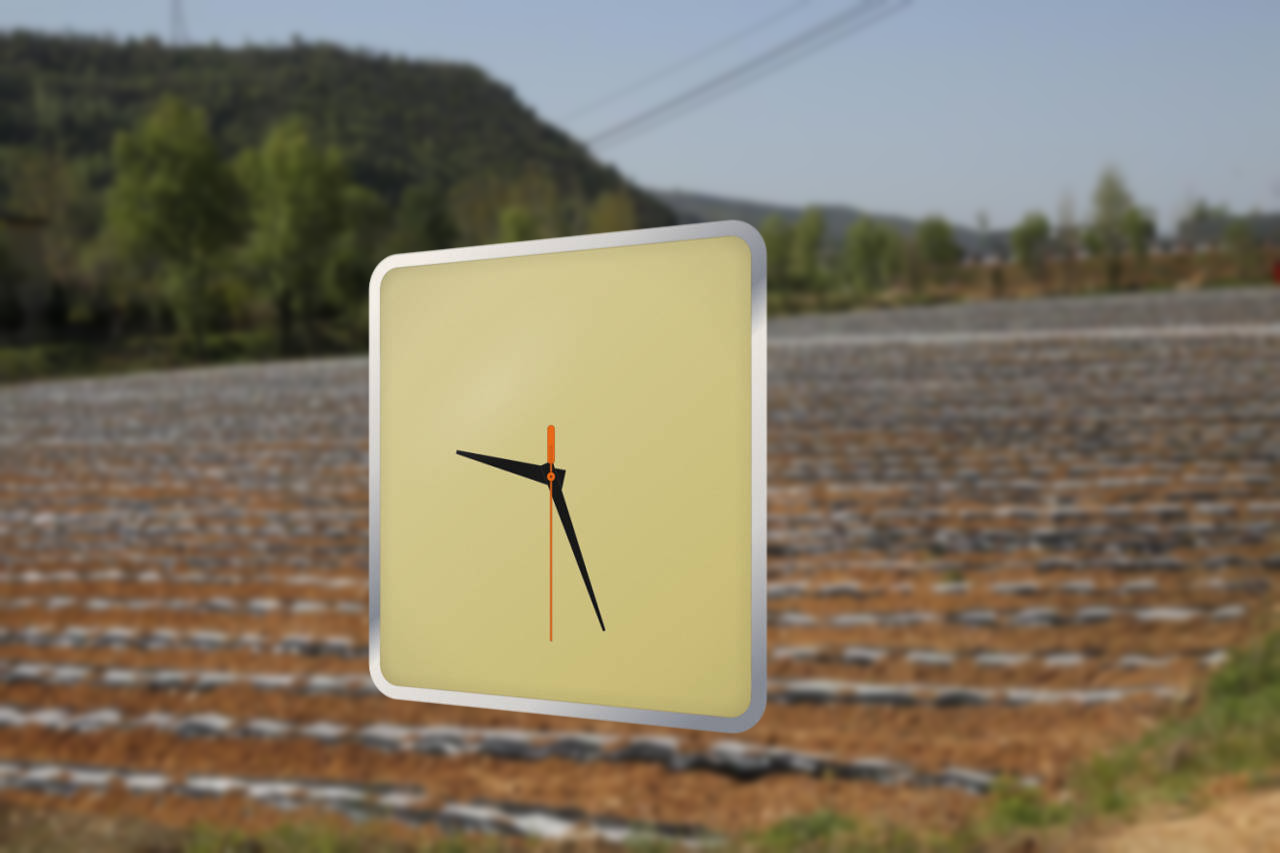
9:26:30
